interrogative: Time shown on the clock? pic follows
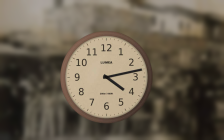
4:13
